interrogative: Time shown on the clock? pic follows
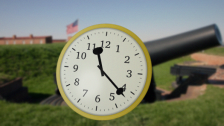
11:22
